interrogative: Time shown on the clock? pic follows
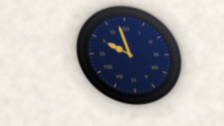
9:58
